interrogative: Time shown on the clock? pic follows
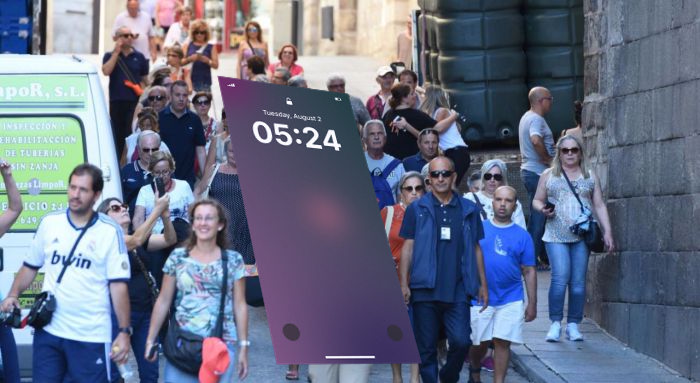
5:24
